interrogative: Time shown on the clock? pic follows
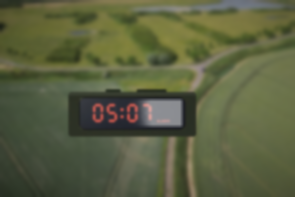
5:07
